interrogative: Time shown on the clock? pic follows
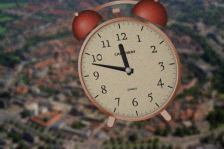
11:48
